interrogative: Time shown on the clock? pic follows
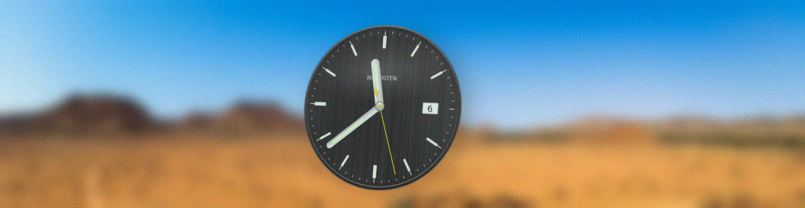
11:38:27
